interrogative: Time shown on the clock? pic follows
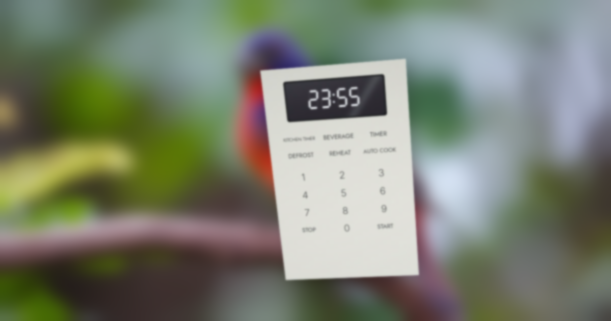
23:55
